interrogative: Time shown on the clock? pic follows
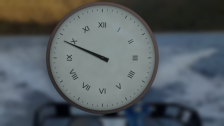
9:49
